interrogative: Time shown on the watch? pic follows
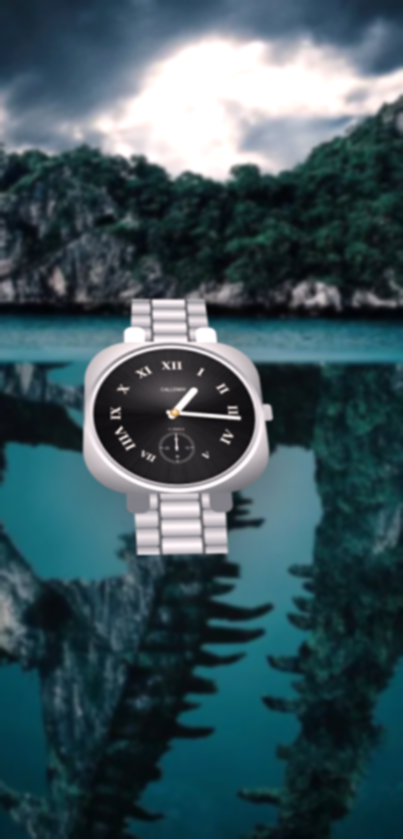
1:16
